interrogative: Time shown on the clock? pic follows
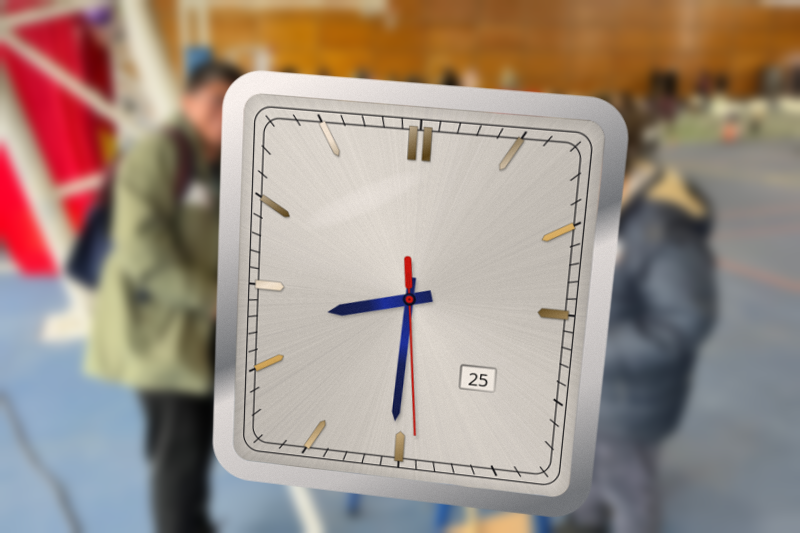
8:30:29
